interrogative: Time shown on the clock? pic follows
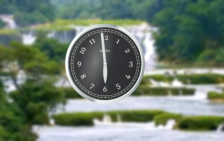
5:59
